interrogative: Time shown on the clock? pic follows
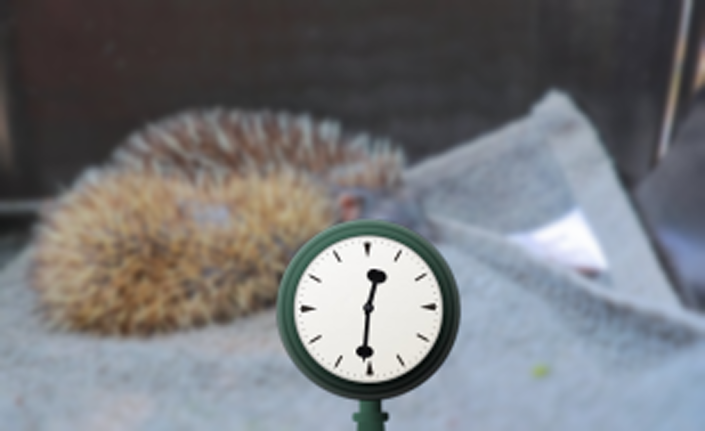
12:31
